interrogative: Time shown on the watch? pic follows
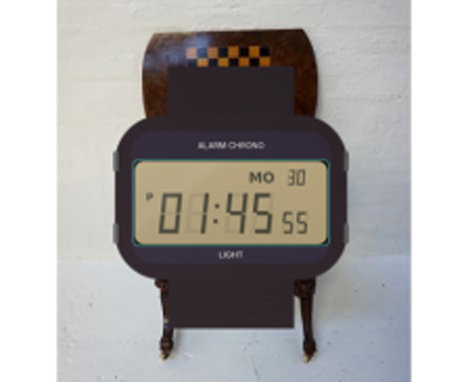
1:45:55
